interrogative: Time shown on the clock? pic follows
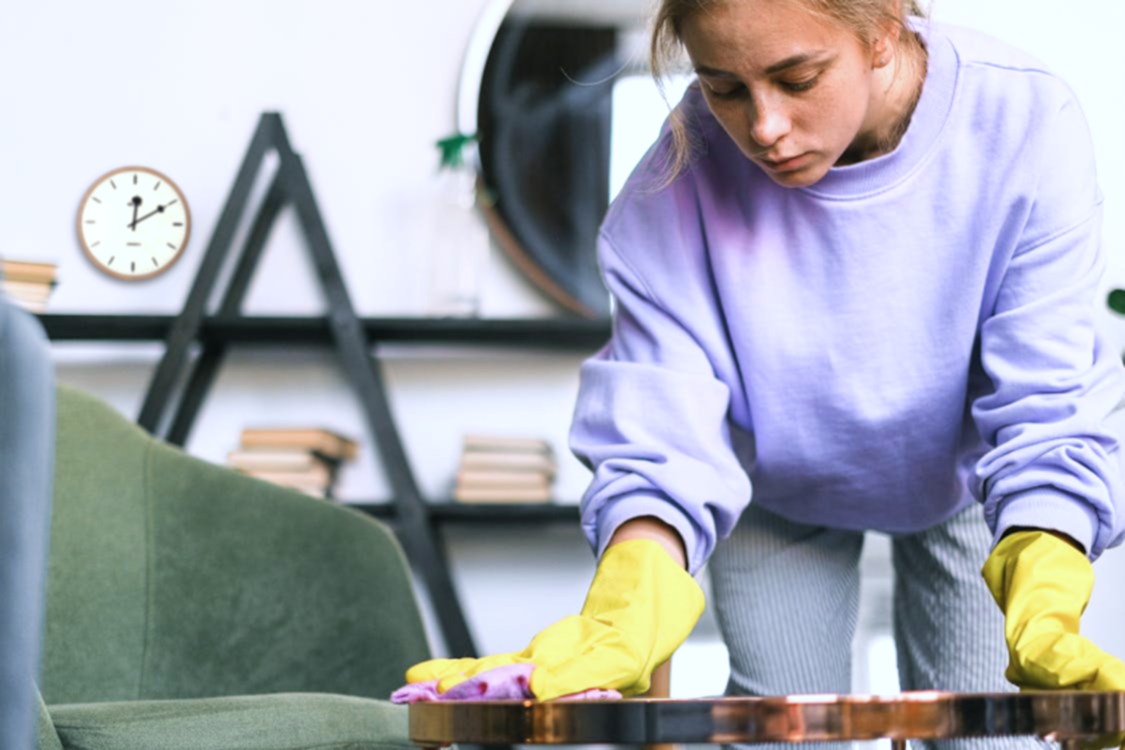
12:10
